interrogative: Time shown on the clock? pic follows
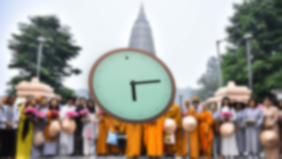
6:15
